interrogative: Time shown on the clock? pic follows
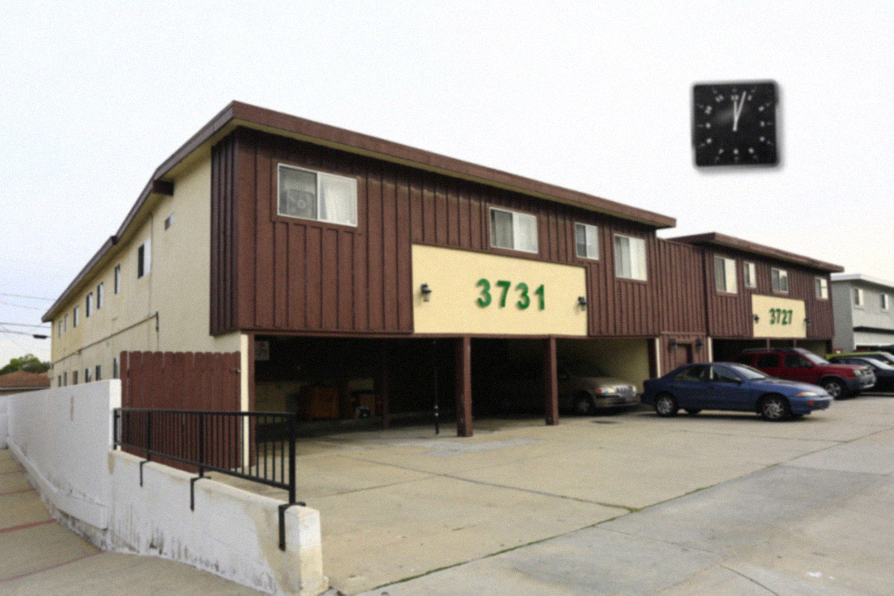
12:03
